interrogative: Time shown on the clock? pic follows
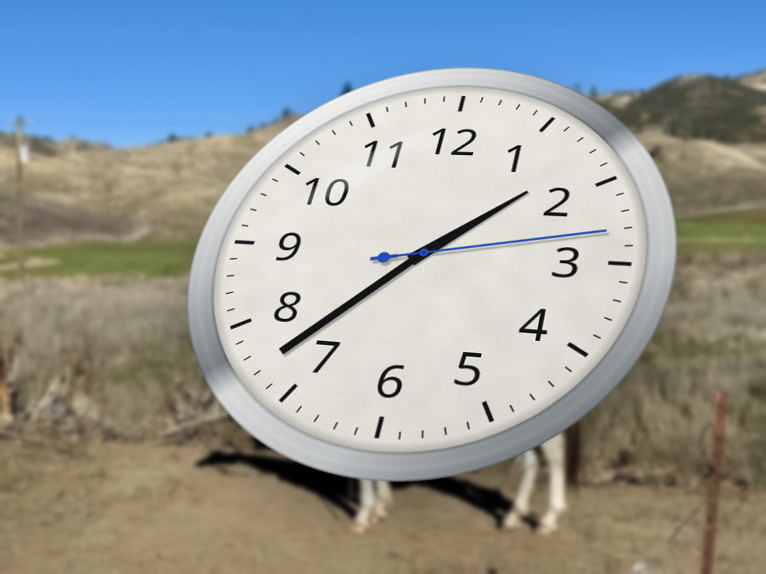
1:37:13
